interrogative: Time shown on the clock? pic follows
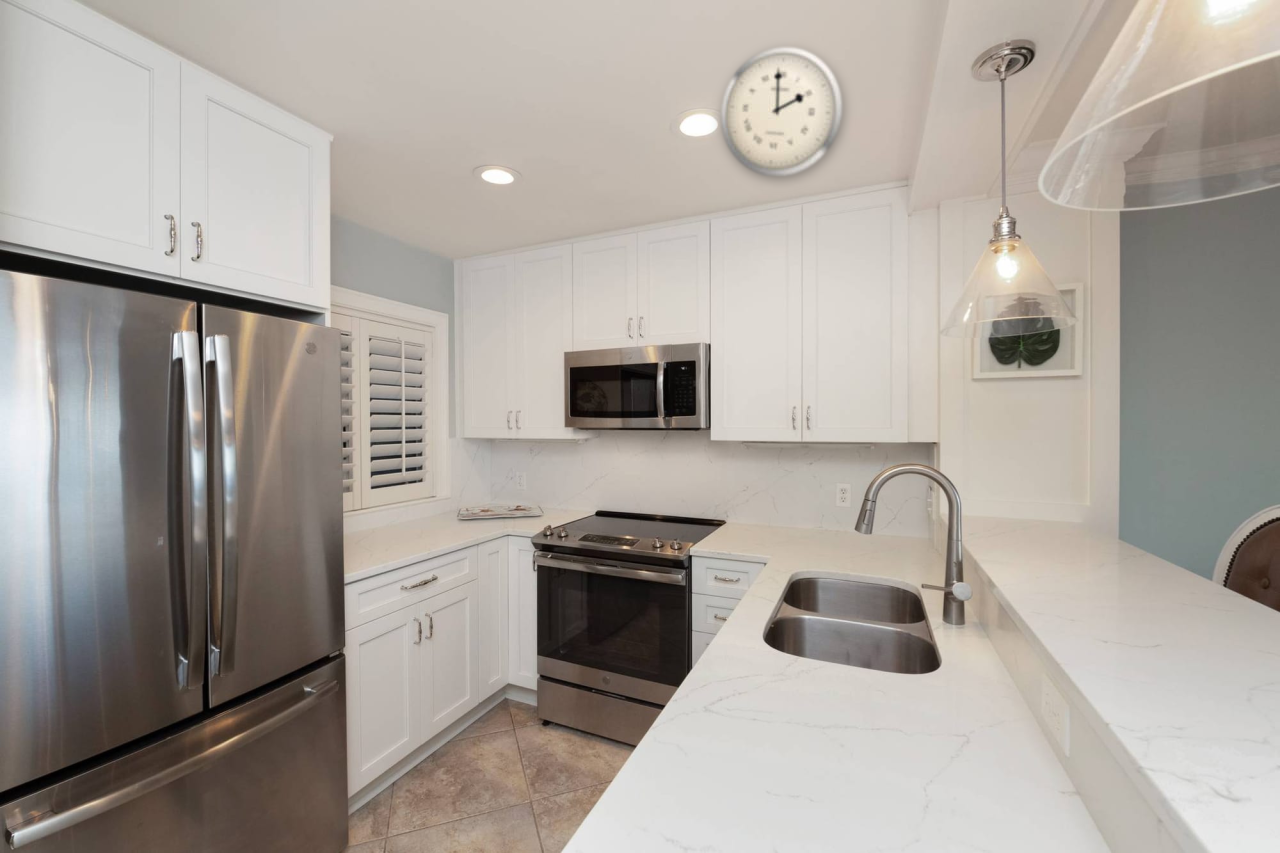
1:59
